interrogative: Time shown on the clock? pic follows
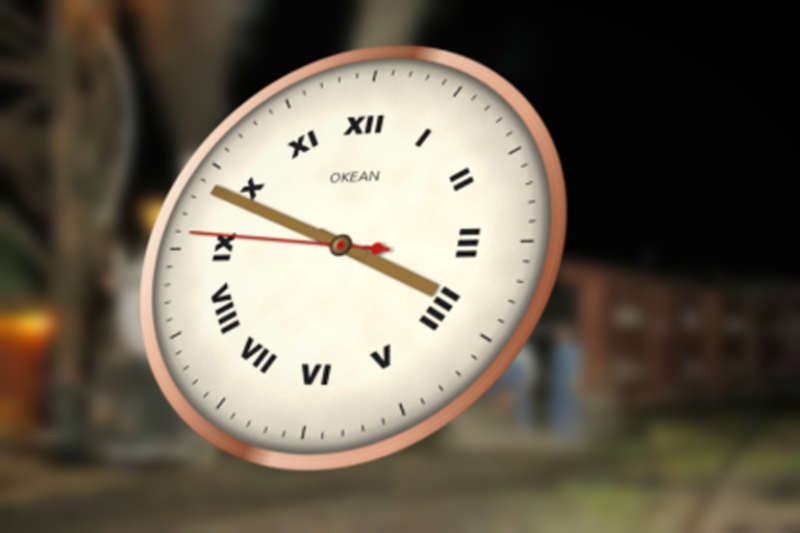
3:48:46
